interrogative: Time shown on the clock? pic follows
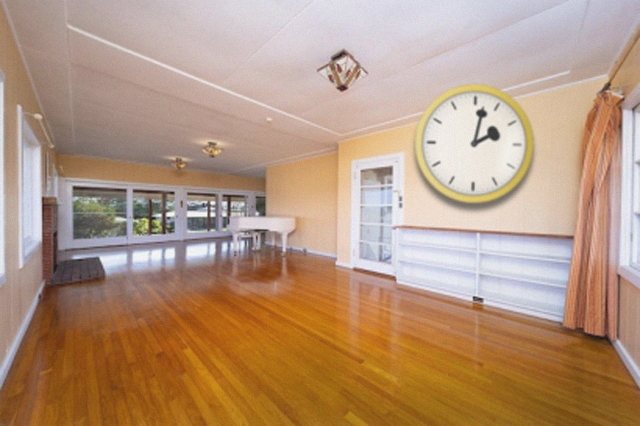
2:02
